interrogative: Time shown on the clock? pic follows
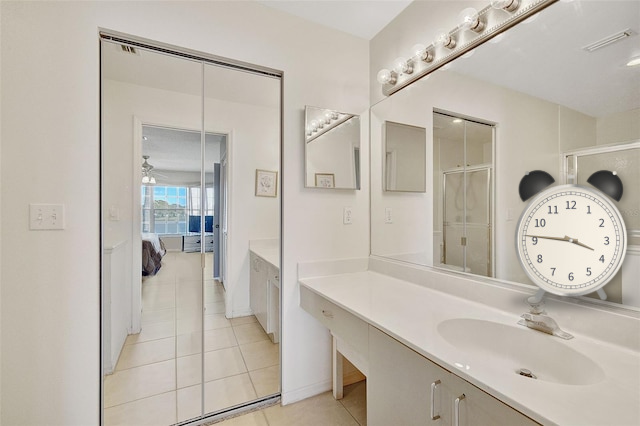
3:46
